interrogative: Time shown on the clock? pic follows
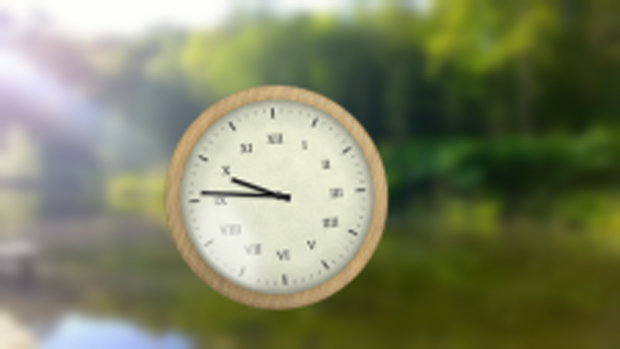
9:46
